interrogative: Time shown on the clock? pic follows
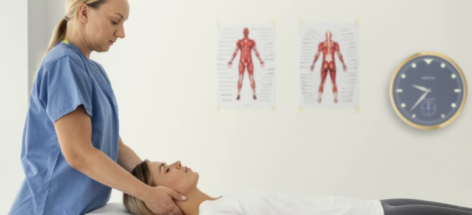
9:37
